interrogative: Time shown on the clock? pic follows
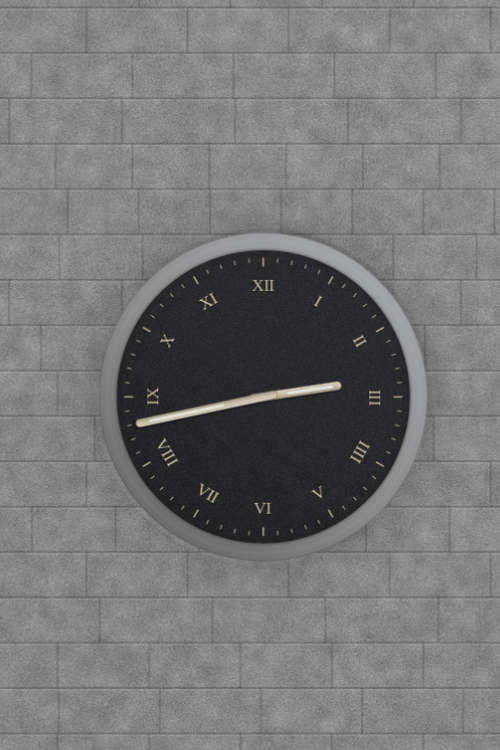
2:43
